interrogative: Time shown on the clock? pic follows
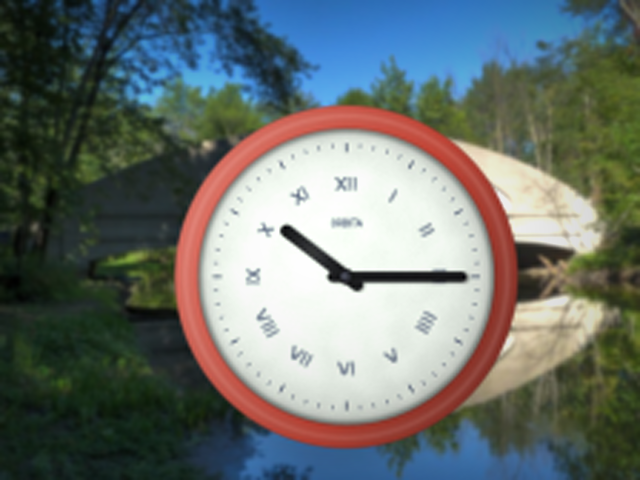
10:15
